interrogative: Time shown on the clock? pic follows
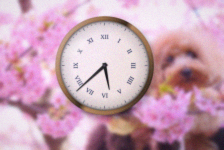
5:38
